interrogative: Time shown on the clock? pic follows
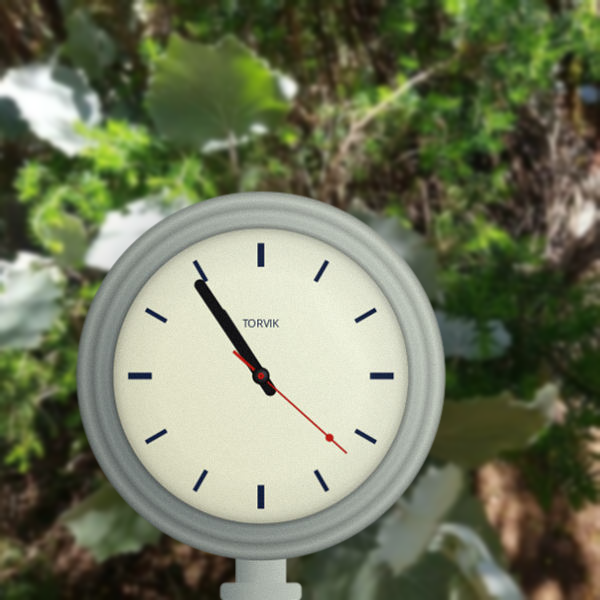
10:54:22
